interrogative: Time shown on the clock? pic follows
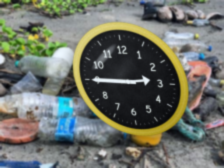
2:45
